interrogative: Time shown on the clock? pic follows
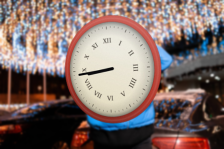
8:44
